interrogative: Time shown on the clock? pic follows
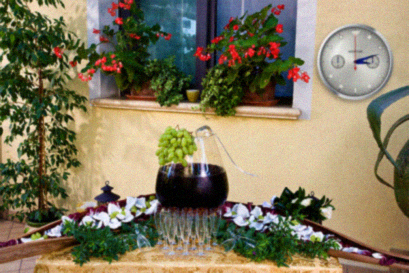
3:12
